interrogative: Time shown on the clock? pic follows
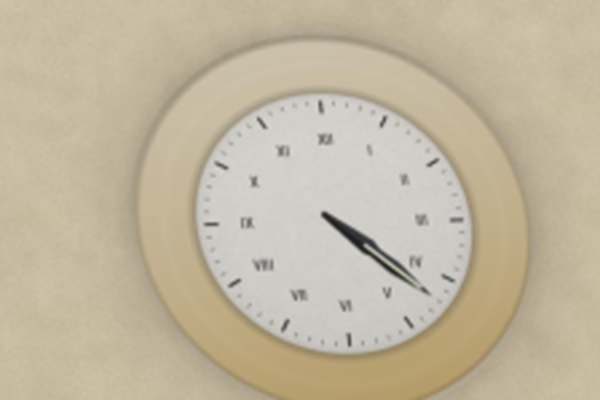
4:22
